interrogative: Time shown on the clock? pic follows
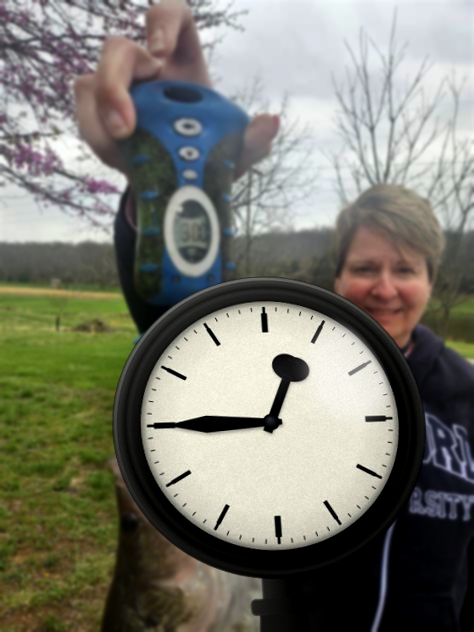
12:45
